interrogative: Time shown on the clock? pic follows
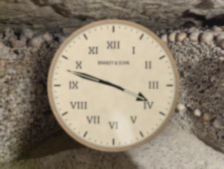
3:48
